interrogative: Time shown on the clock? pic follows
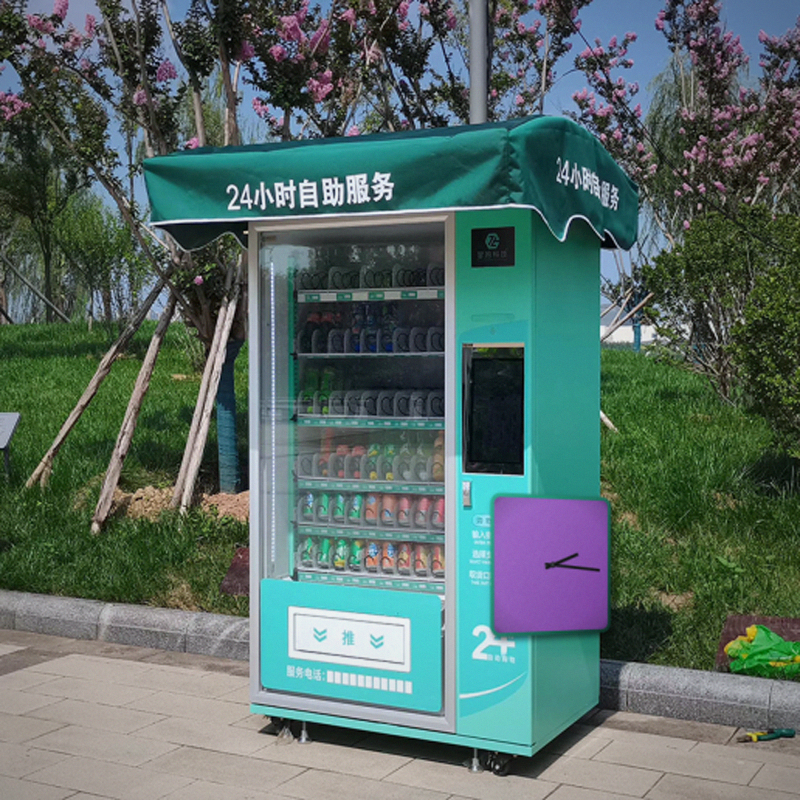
2:16
